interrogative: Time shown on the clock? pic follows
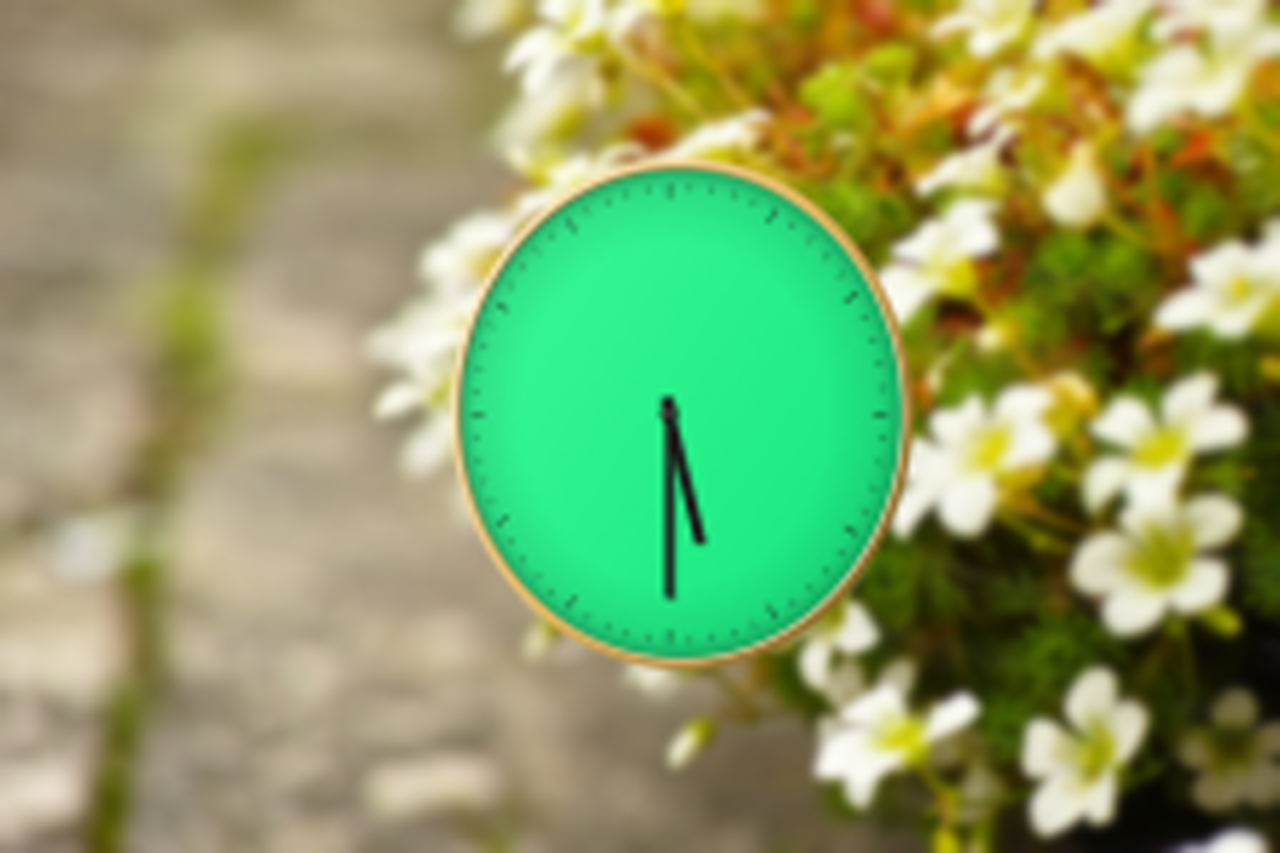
5:30
